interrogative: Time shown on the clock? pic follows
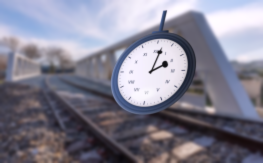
2:02
